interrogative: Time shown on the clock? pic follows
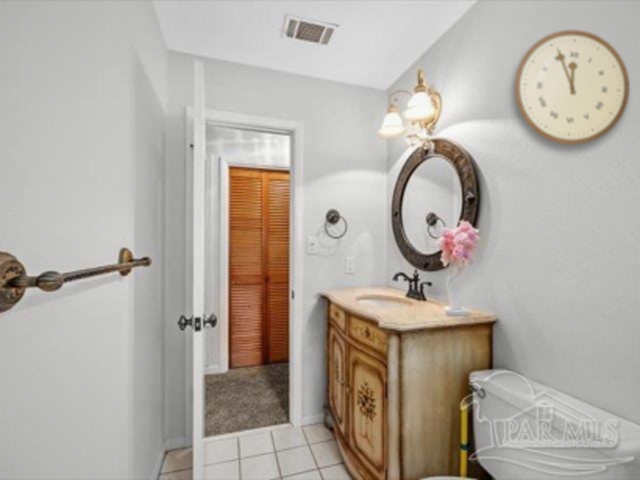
11:56
